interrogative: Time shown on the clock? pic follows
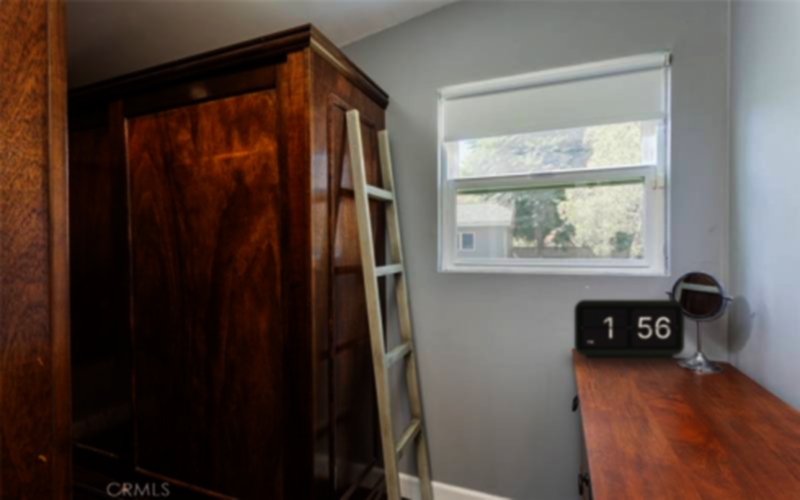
1:56
